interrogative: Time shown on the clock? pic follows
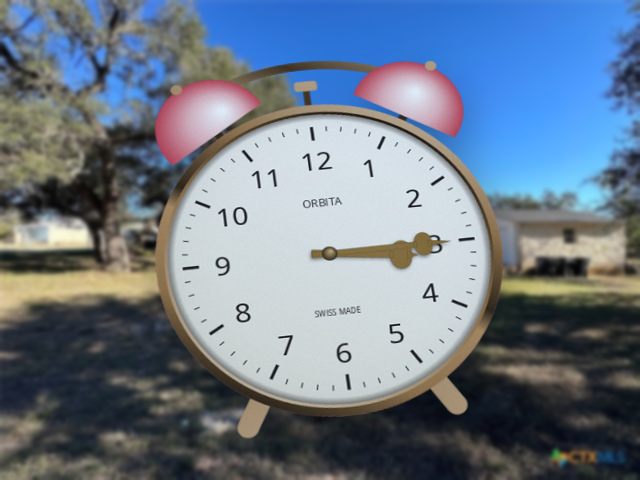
3:15
